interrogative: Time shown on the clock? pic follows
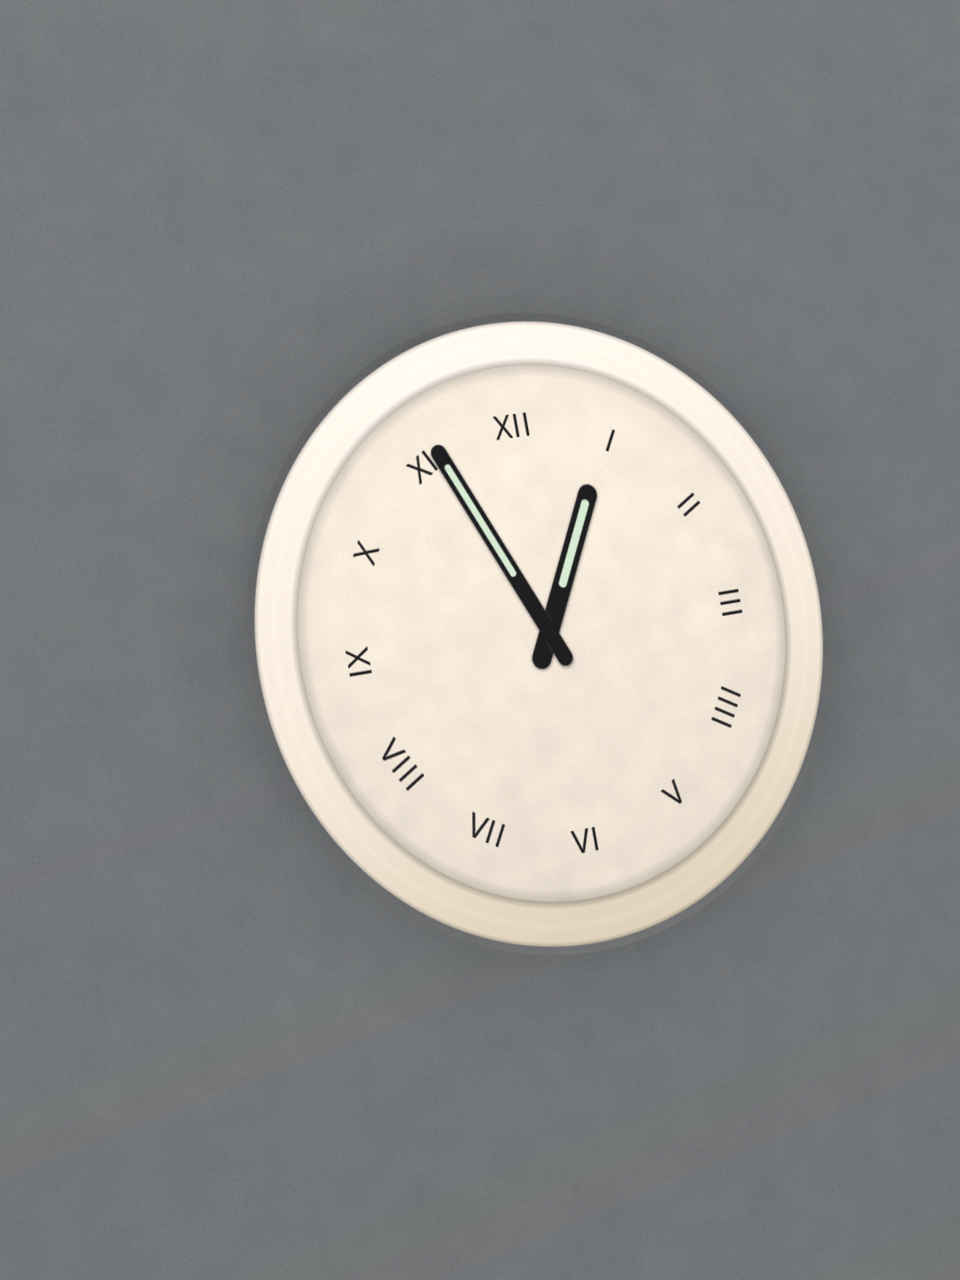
12:56
